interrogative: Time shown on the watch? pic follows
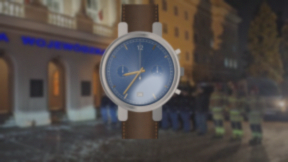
8:36
